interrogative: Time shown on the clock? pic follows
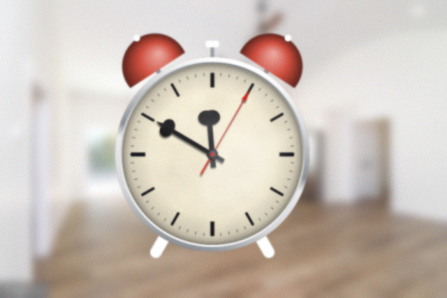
11:50:05
